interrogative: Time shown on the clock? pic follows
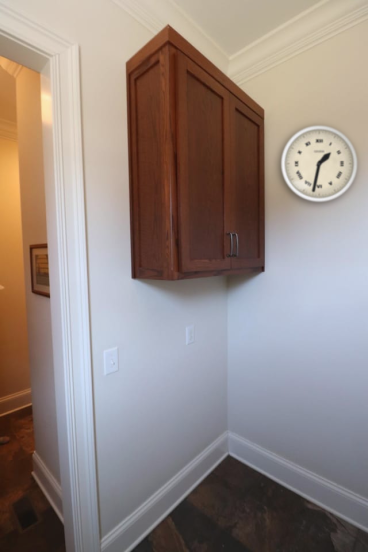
1:32
